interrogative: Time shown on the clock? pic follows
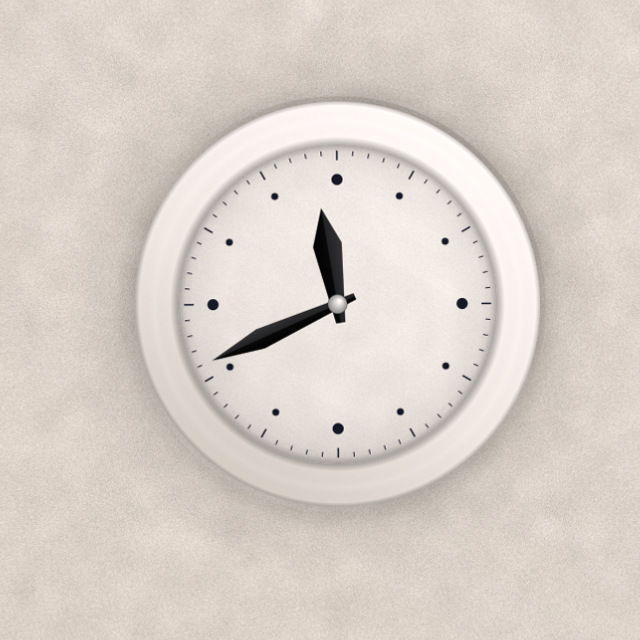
11:41
